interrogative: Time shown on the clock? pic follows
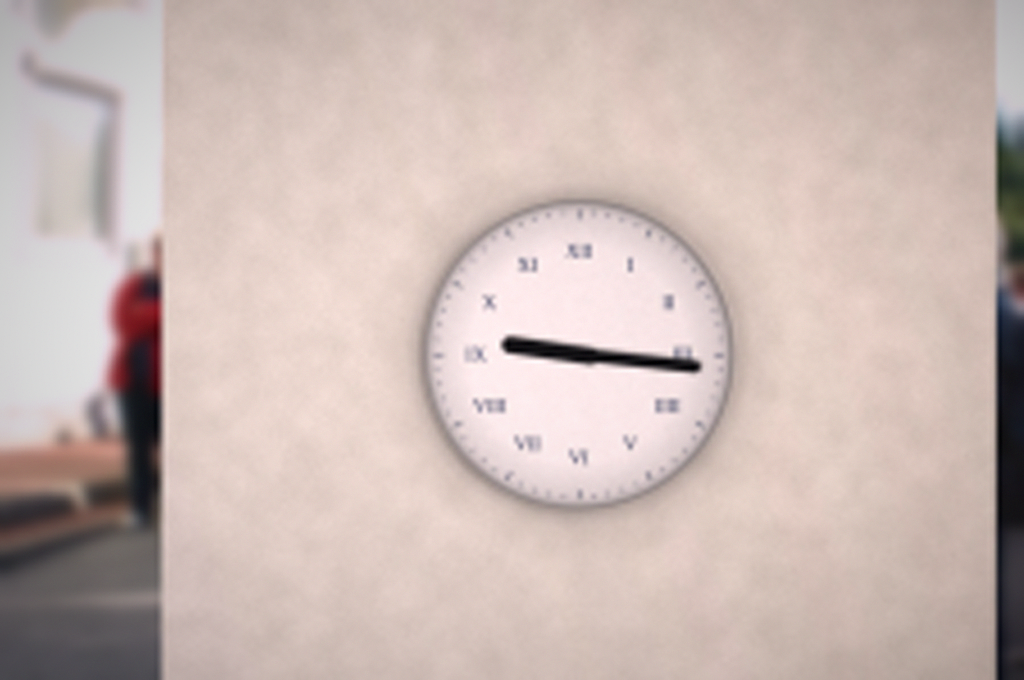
9:16
